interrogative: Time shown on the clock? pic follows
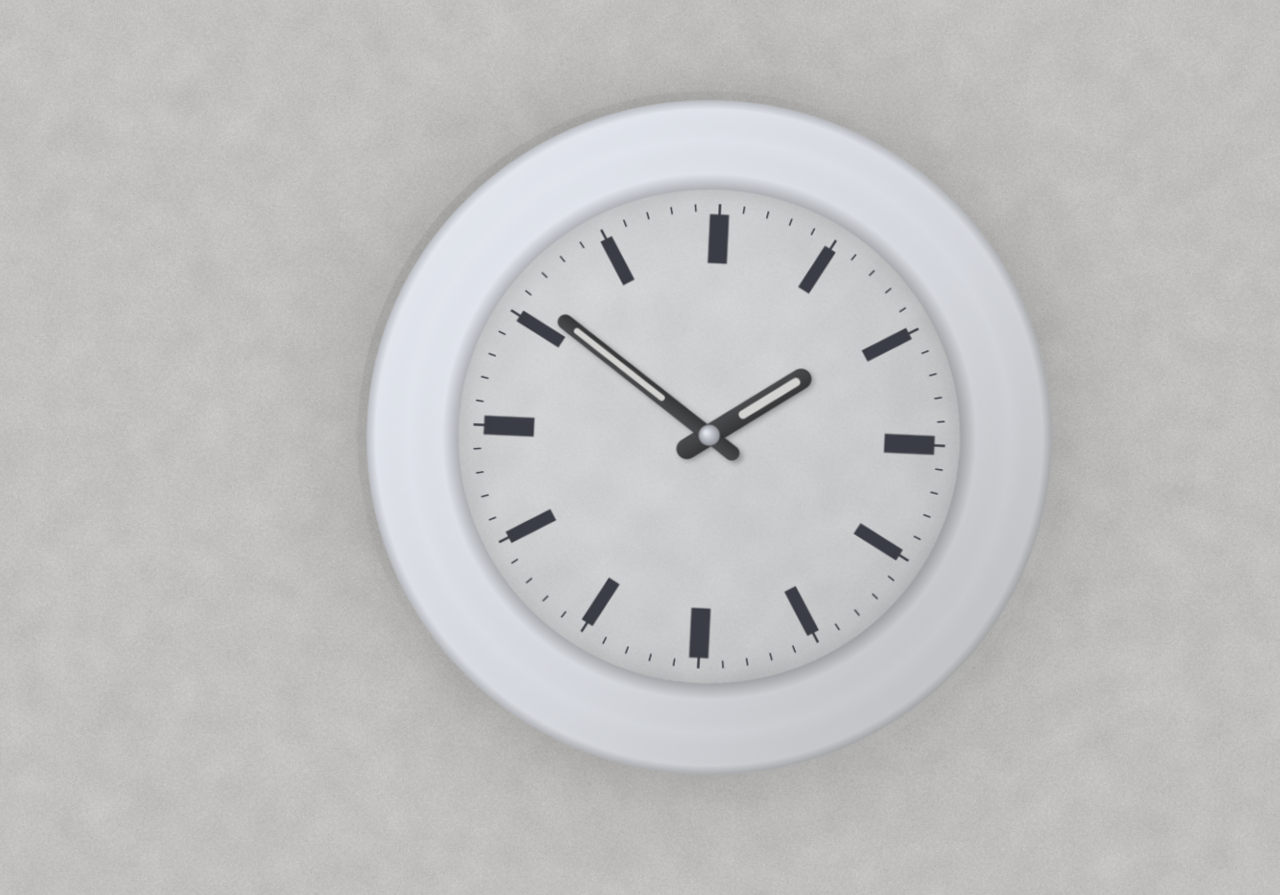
1:51
